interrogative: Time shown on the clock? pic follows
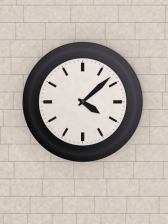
4:08
